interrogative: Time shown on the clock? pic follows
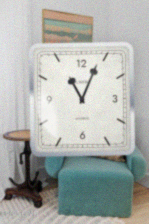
11:04
